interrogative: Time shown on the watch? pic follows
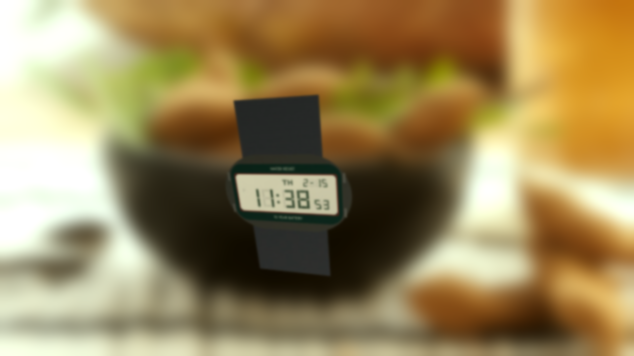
11:38
